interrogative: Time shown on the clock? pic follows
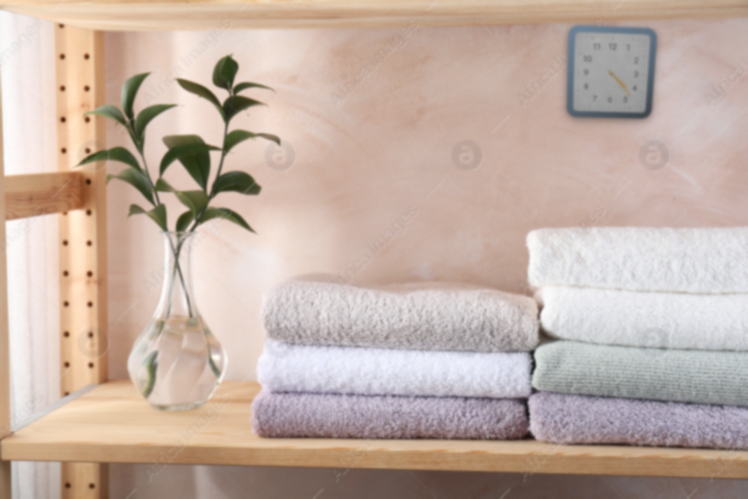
4:23
